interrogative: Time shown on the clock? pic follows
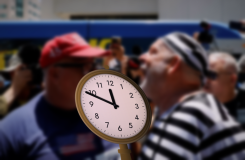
11:49
